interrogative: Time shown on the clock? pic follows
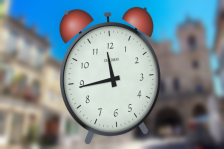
11:44
